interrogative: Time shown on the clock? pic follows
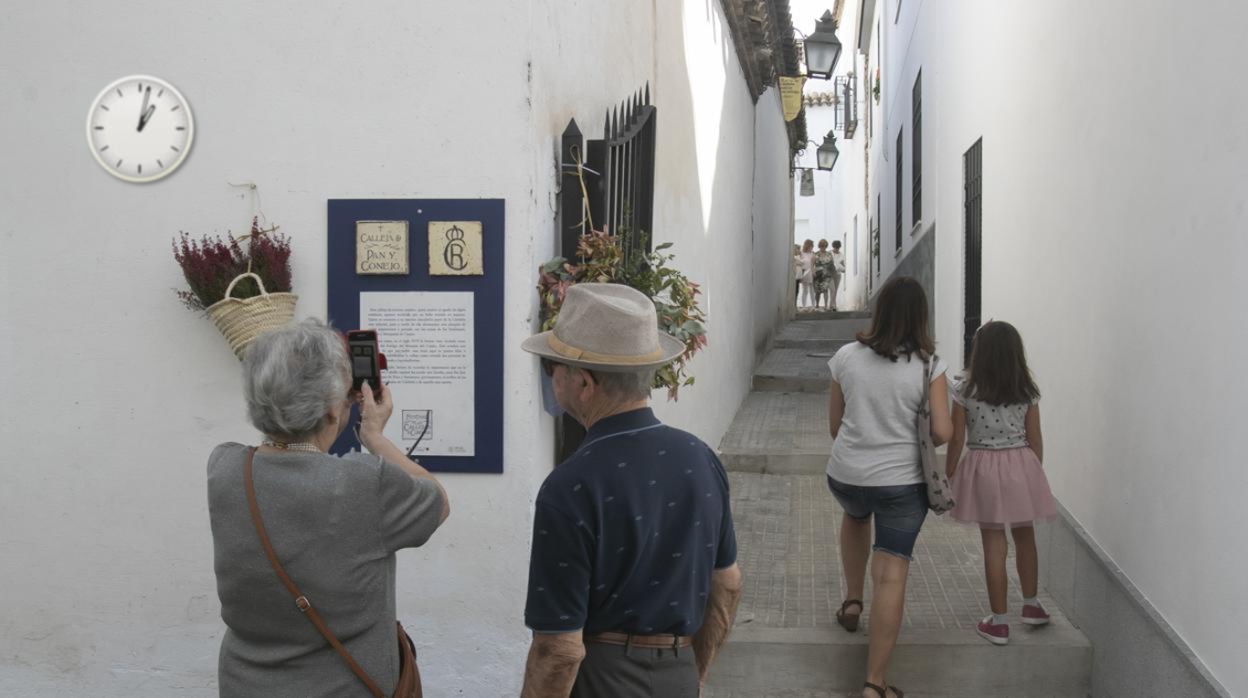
1:02
